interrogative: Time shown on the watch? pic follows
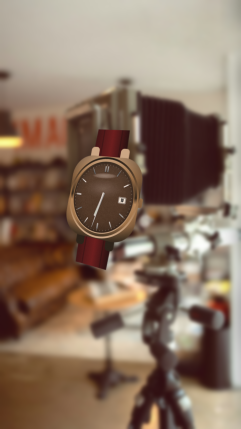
6:32
